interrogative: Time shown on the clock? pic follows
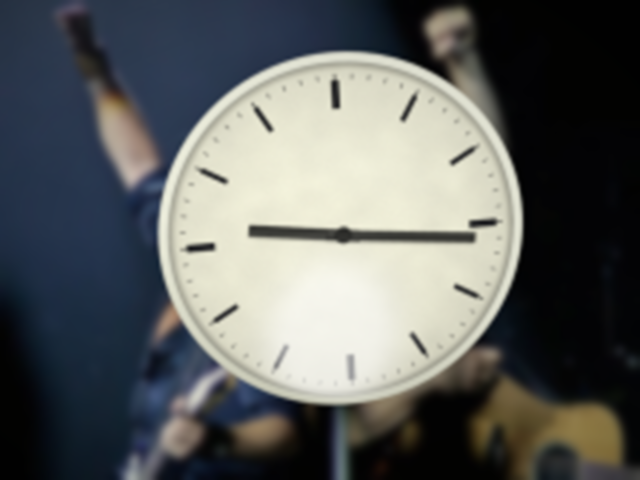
9:16
